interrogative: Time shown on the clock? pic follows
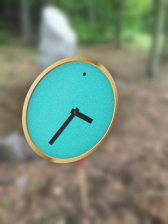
3:35
